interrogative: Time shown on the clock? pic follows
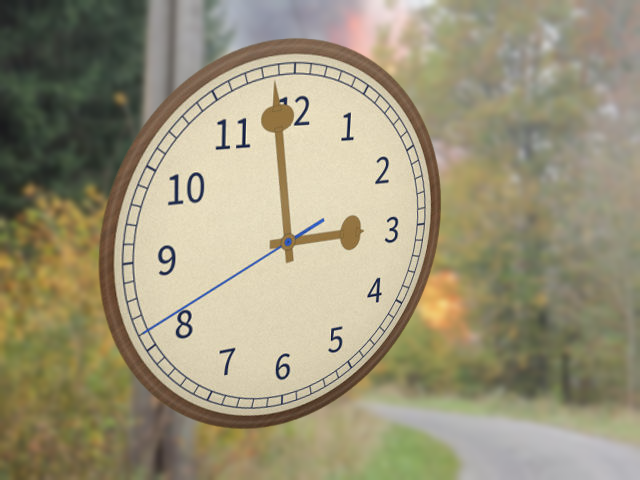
2:58:41
